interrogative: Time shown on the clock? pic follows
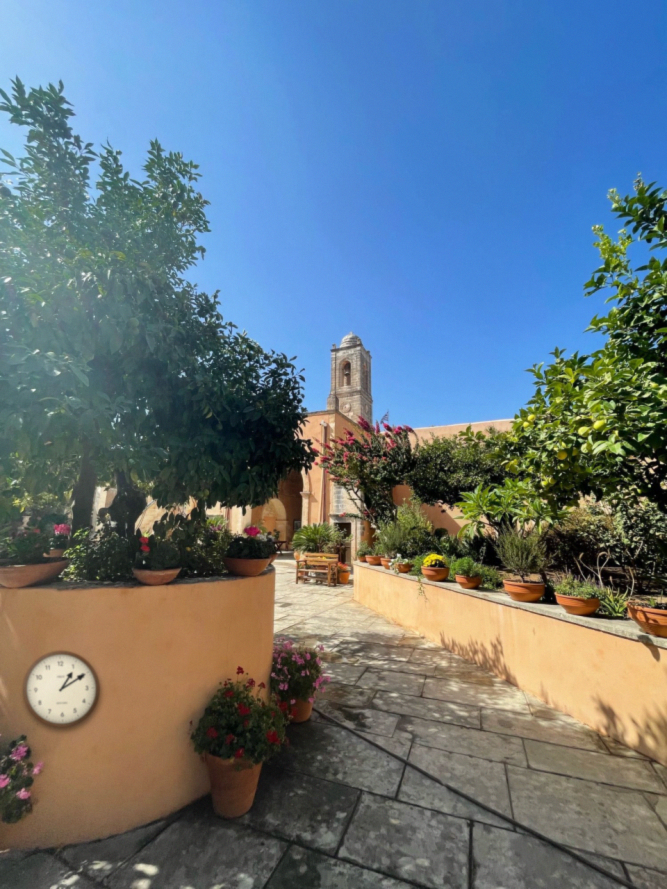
1:10
